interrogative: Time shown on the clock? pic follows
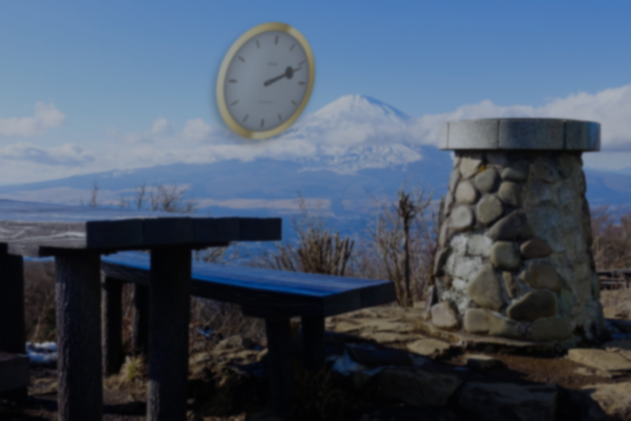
2:11
